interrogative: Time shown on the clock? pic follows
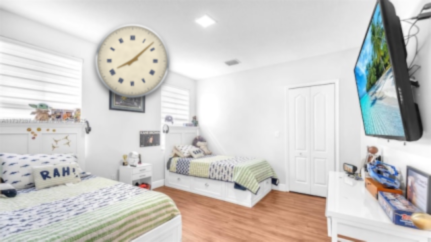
8:08
